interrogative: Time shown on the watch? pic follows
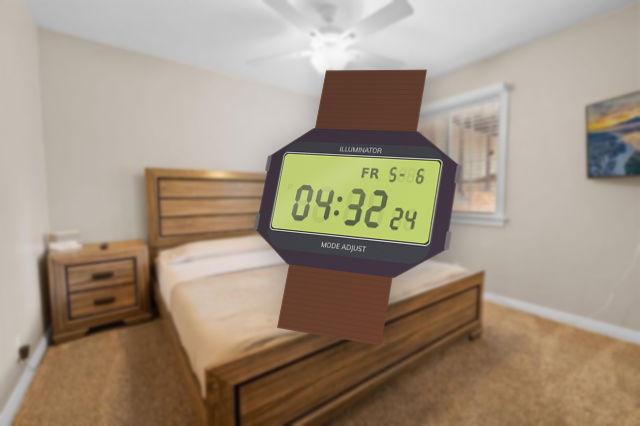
4:32:24
